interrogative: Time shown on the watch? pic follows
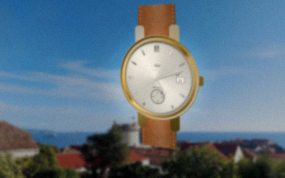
5:12
